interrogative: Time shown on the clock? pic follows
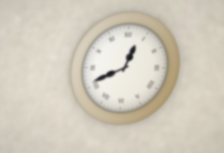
12:41
